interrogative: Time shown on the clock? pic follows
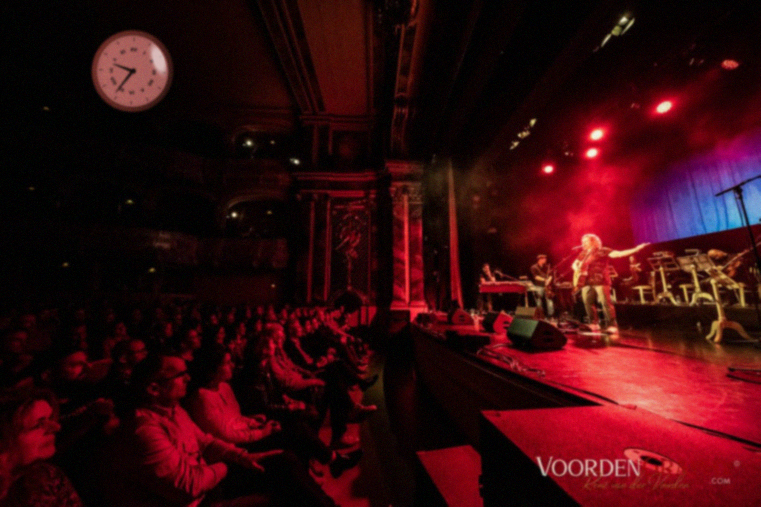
9:36
